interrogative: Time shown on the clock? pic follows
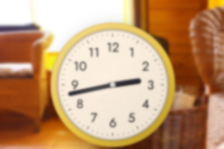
2:43
